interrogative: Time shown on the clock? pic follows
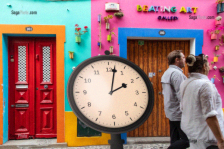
2:02
